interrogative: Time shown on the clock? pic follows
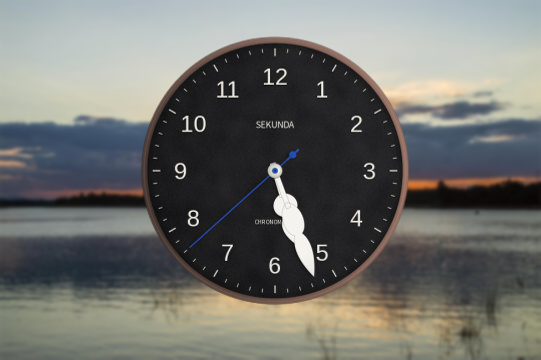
5:26:38
